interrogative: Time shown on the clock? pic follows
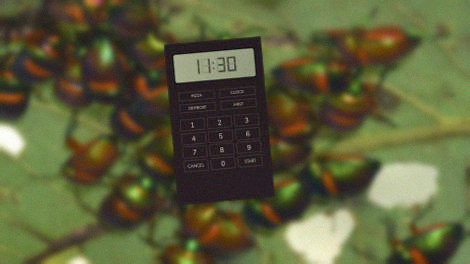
11:30
